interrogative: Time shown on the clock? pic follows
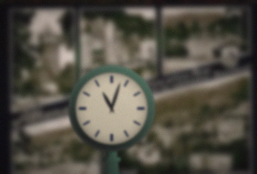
11:03
